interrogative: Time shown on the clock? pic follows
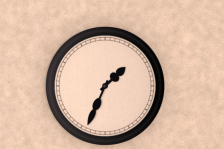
1:34
